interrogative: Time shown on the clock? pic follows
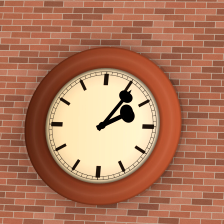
2:06
